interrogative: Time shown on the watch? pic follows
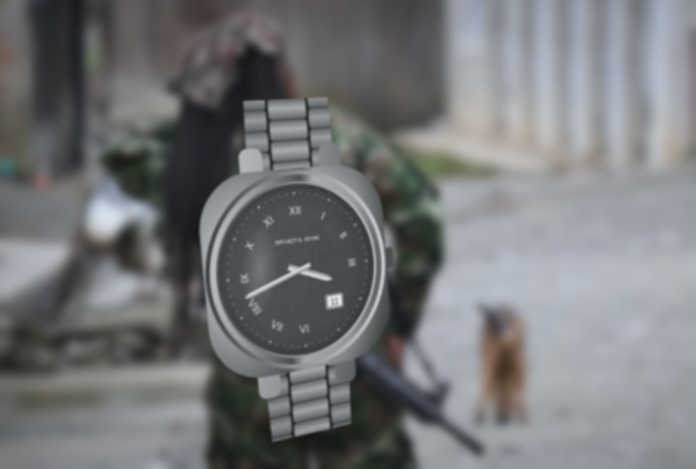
3:42
